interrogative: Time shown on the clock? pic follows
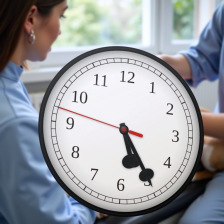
5:24:47
